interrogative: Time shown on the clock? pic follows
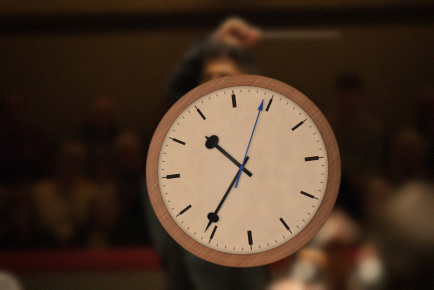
10:36:04
